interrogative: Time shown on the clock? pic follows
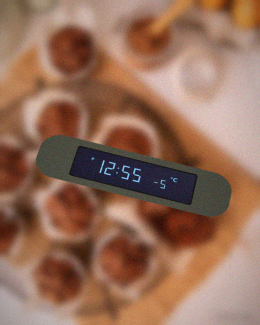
12:55
